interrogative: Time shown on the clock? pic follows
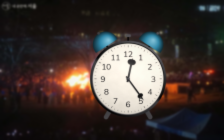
12:24
